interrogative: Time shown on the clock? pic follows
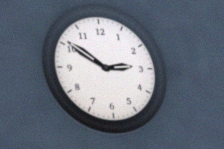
2:51
